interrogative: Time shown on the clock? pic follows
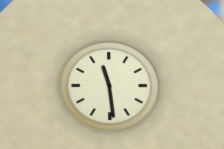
11:29
